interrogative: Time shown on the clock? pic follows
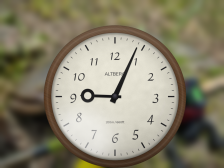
9:04
